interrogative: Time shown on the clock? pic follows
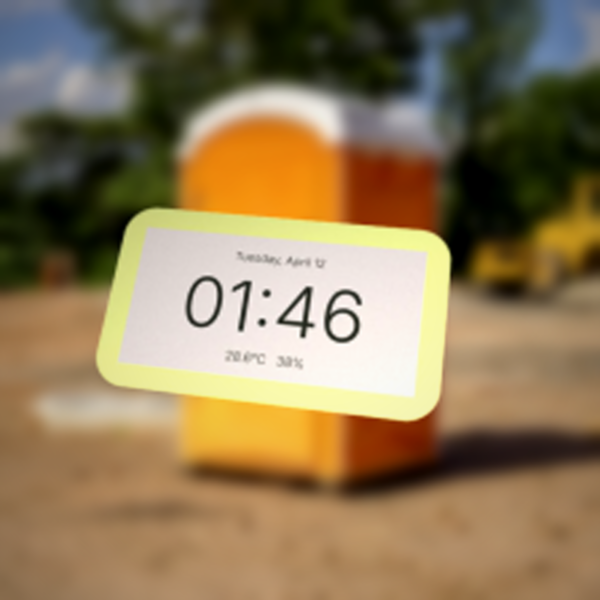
1:46
